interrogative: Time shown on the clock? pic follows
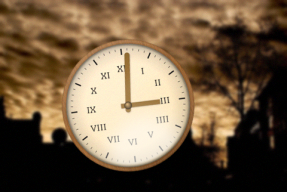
3:01
